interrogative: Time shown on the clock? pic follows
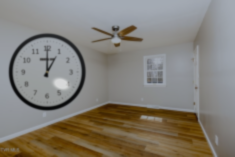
1:00
